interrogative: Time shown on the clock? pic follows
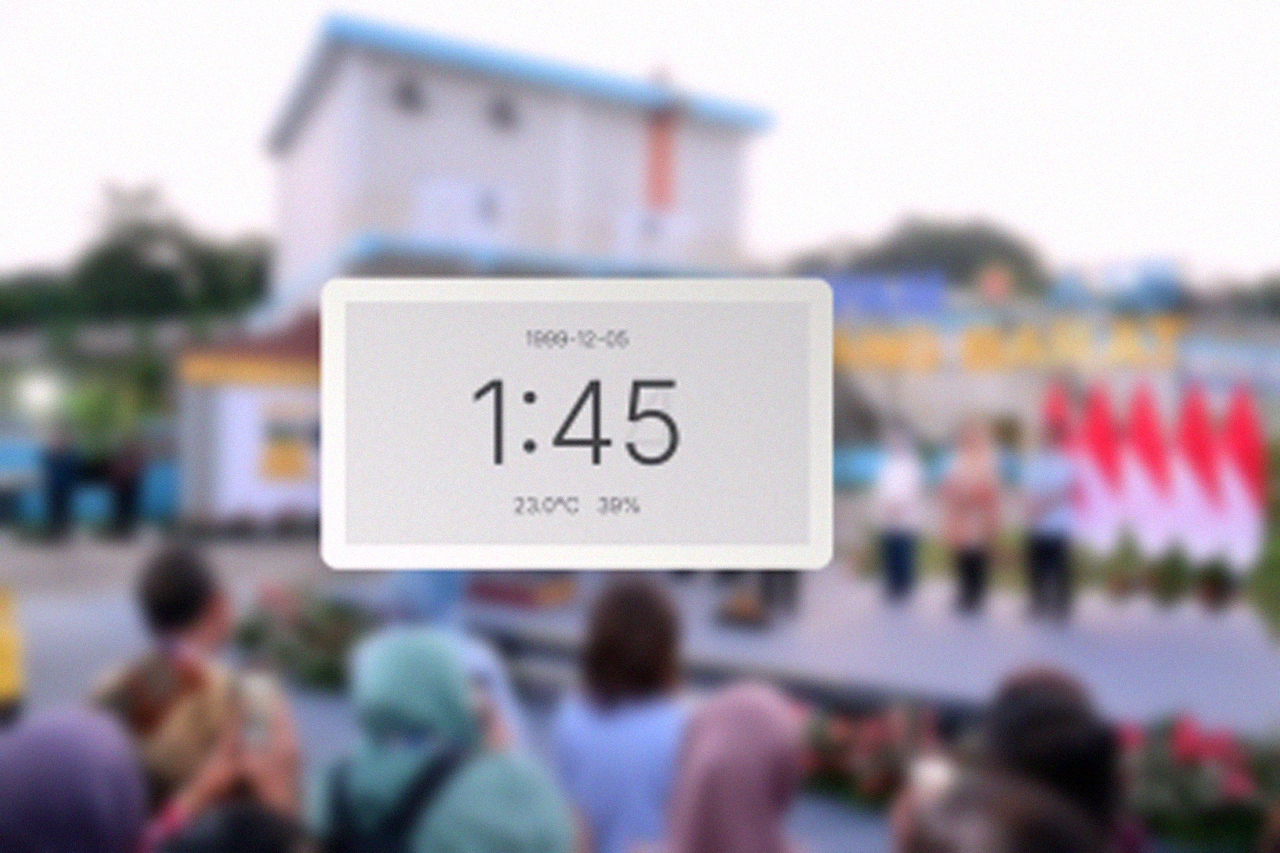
1:45
